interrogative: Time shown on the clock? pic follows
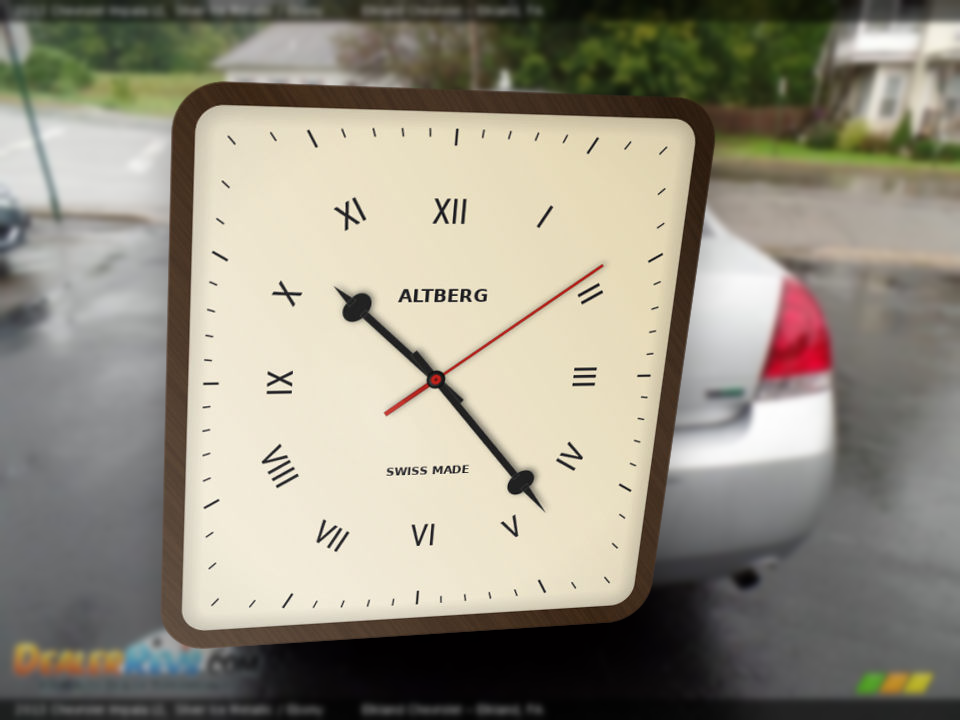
10:23:09
